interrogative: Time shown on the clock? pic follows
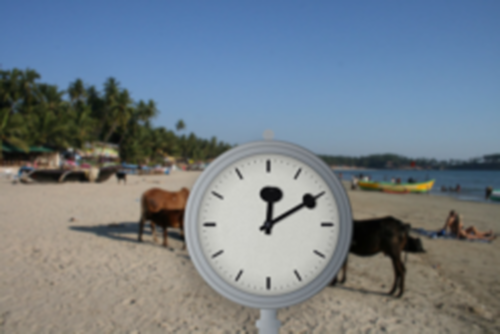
12:10
